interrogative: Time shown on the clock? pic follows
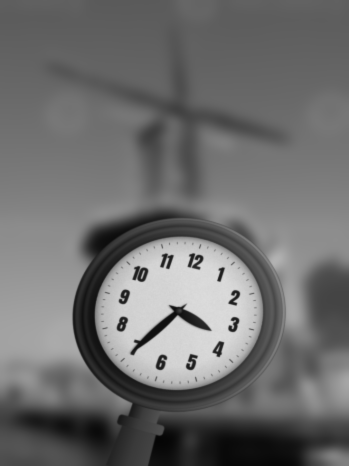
3:35
